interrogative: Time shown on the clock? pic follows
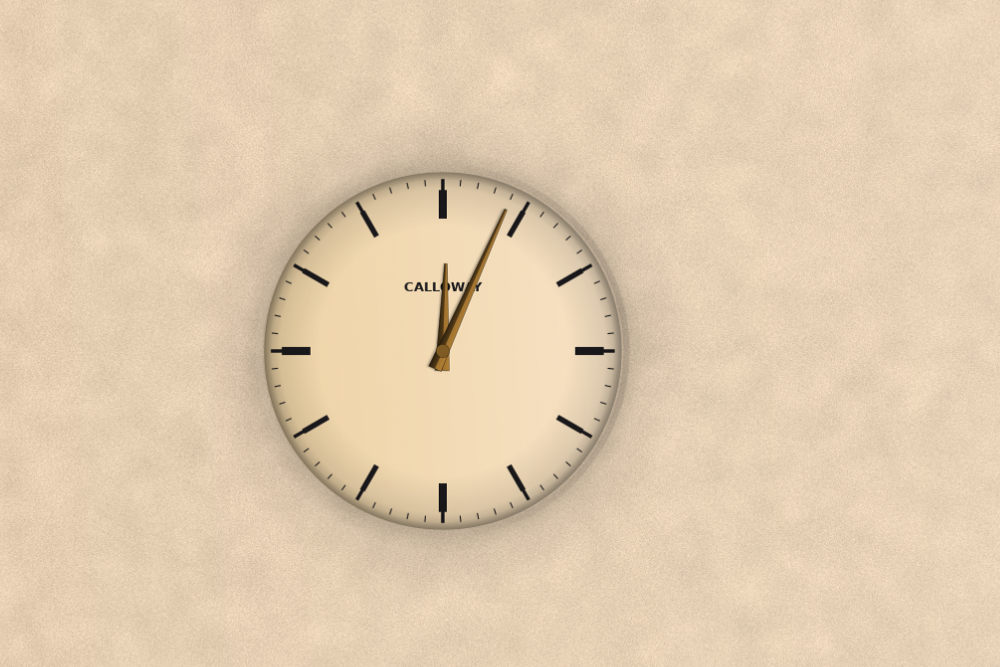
12:04
